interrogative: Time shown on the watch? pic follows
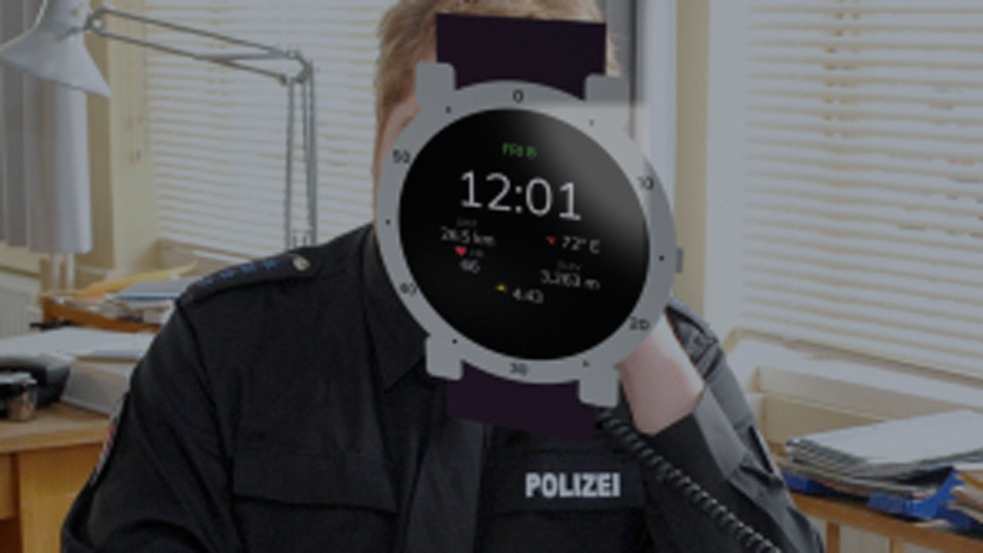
12:01
